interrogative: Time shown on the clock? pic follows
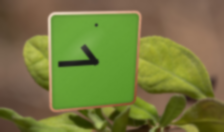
10:45
